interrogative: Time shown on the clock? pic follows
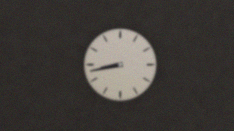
8:43
